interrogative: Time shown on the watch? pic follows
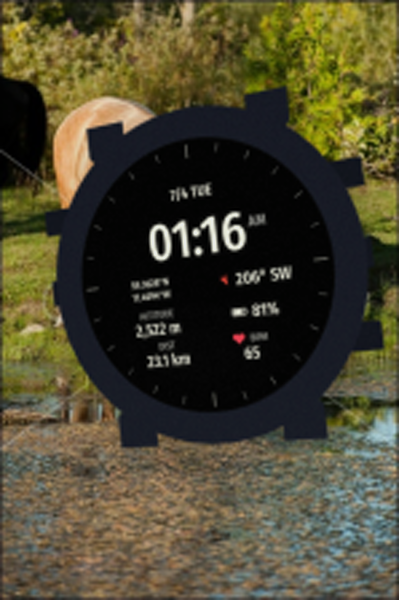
1:16
